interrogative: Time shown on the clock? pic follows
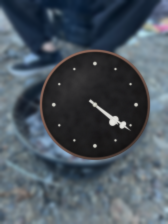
4:21
